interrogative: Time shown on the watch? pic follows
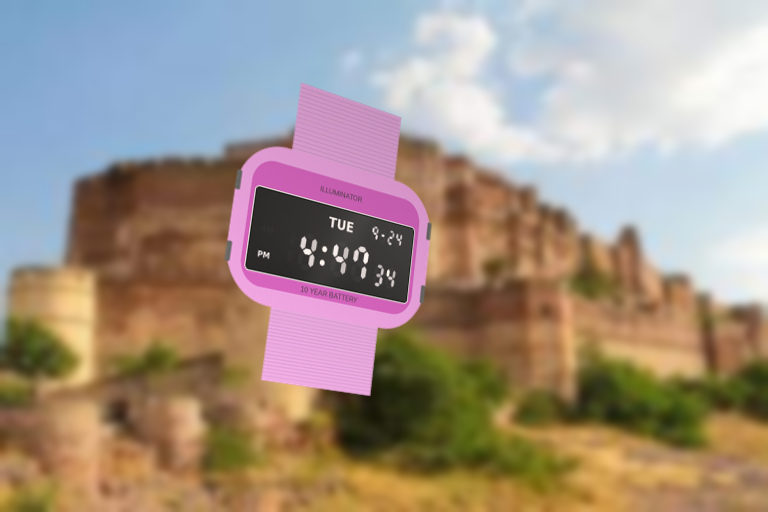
4:47:34
